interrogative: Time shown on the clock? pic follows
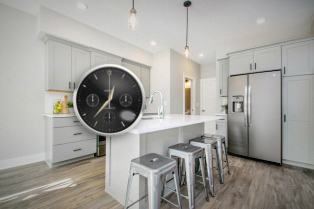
12:37
